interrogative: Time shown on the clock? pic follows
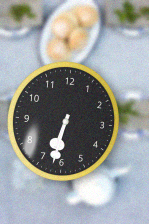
6:32
